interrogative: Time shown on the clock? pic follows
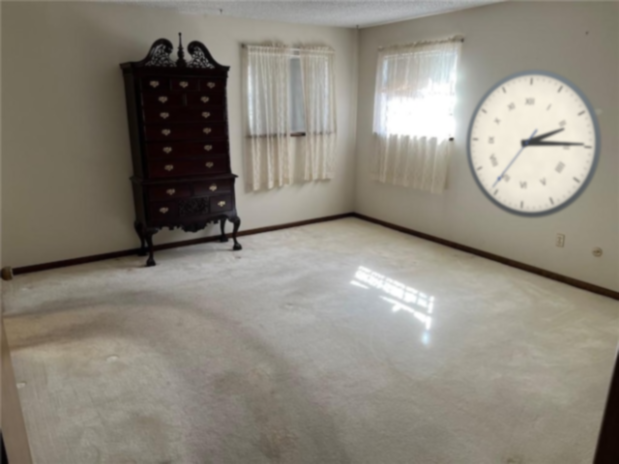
2:14:36
